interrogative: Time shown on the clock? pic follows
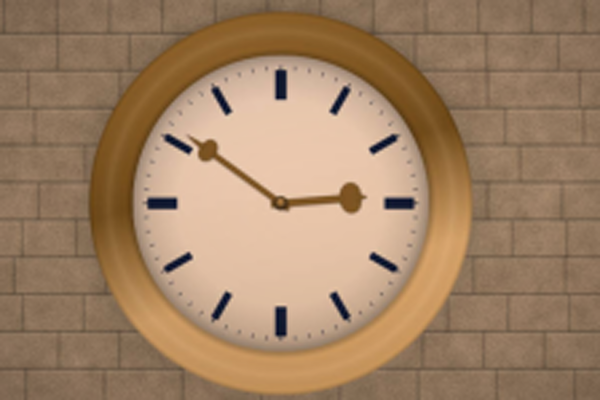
2:51
